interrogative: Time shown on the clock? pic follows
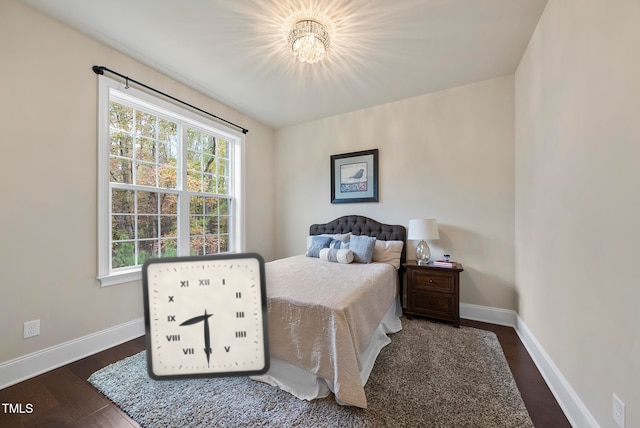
8:30
